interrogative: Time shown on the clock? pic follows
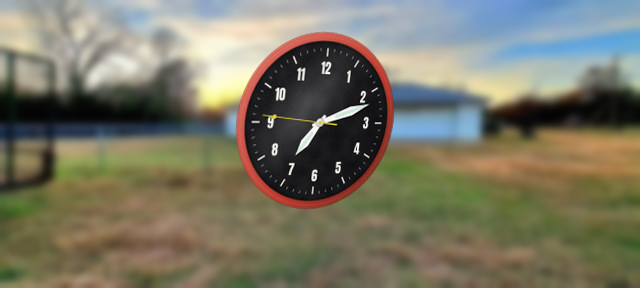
7:11:46
